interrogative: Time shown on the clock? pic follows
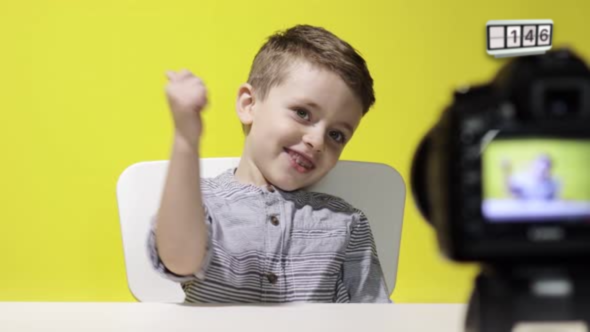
1:46
